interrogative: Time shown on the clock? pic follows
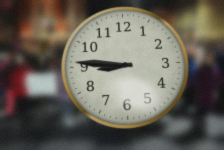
8:46
